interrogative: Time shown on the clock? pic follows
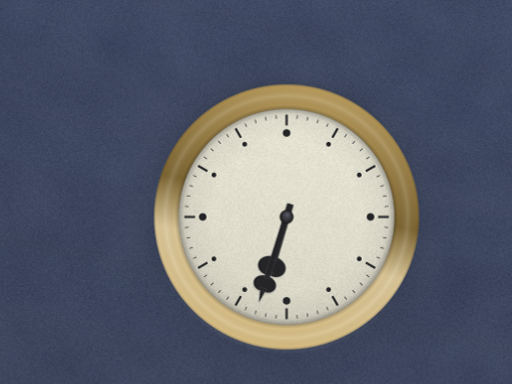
6:33
